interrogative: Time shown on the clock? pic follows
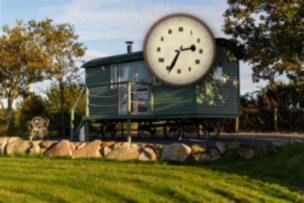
2:34
